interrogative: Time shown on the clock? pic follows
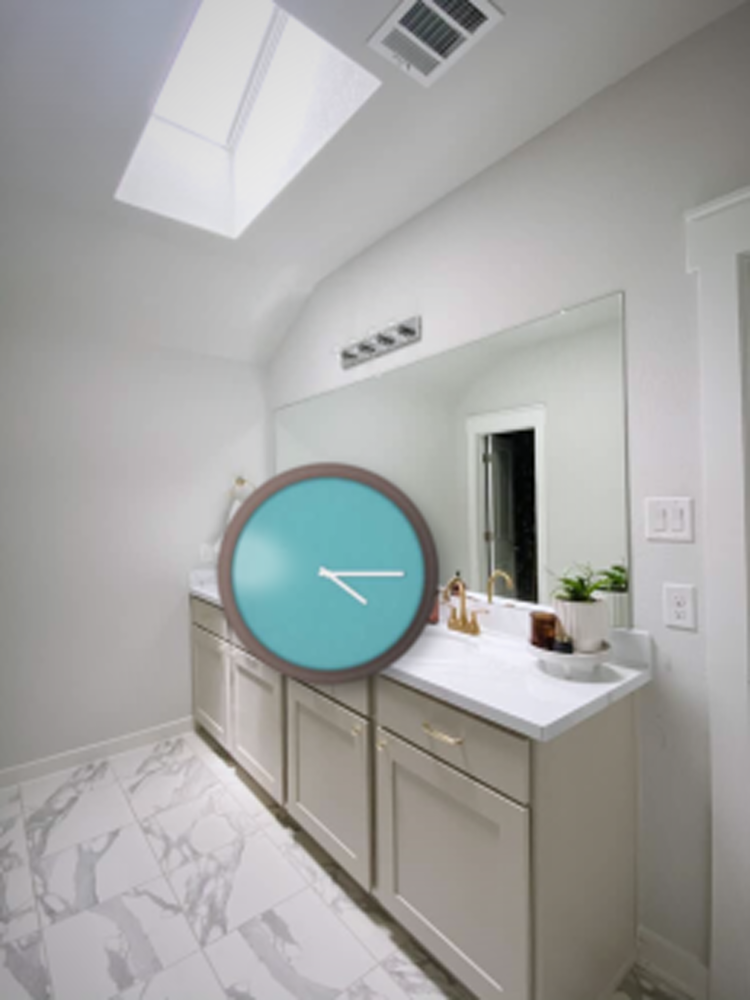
4:15
